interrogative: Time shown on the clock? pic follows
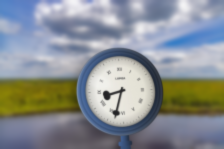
8:33
